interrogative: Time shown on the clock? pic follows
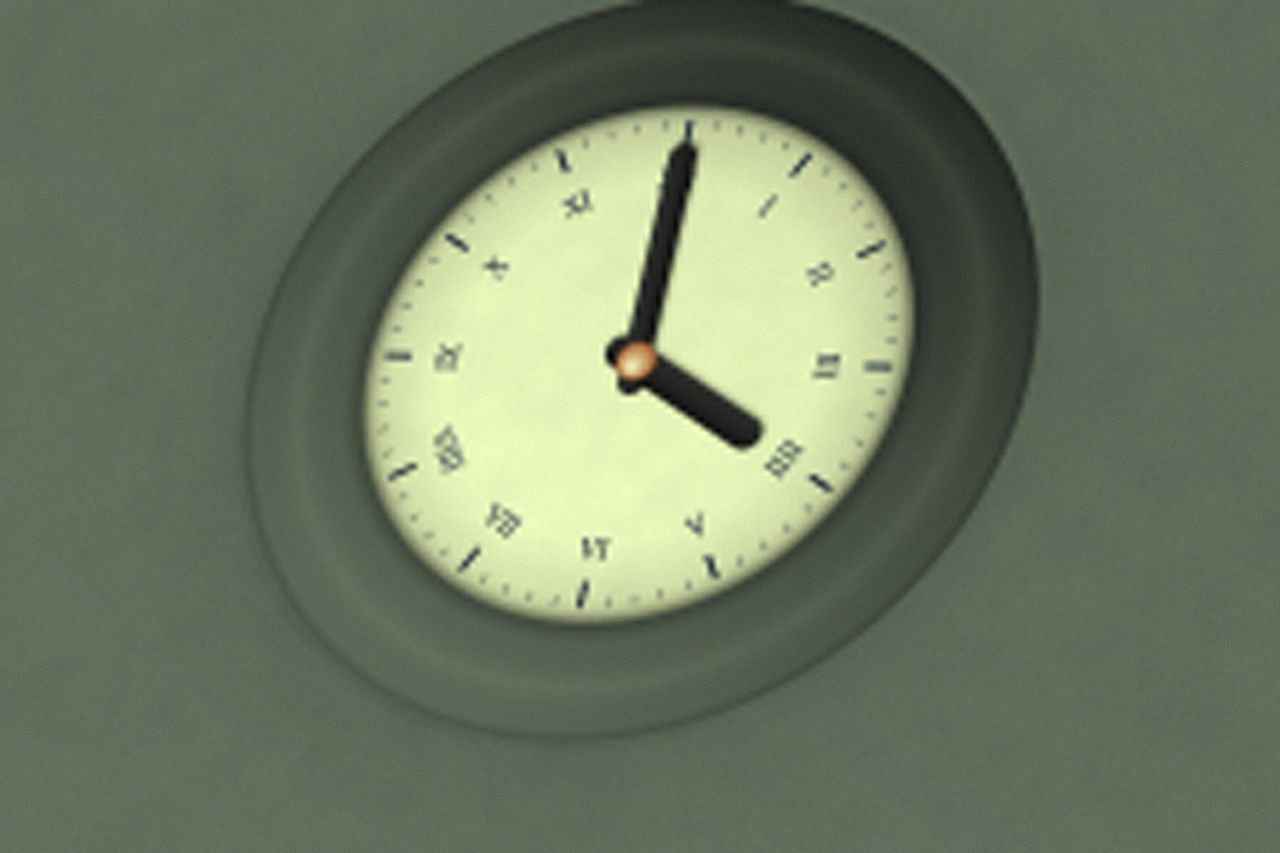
4:00
